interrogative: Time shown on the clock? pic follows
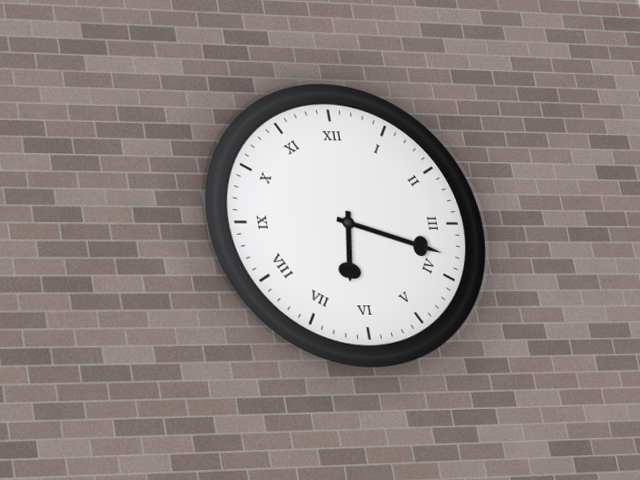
6:18
